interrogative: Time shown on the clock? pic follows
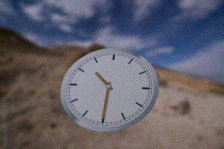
10:30
